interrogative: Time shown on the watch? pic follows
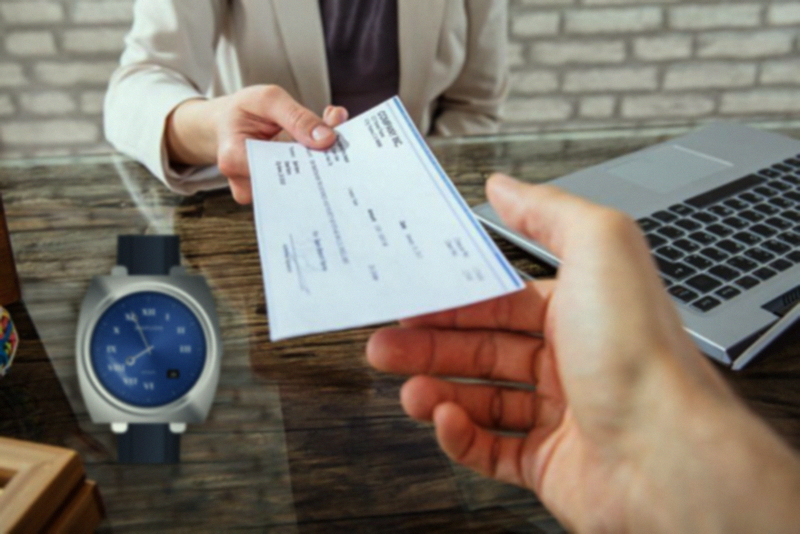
7:56
